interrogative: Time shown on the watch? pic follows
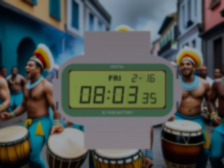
8:03:35
